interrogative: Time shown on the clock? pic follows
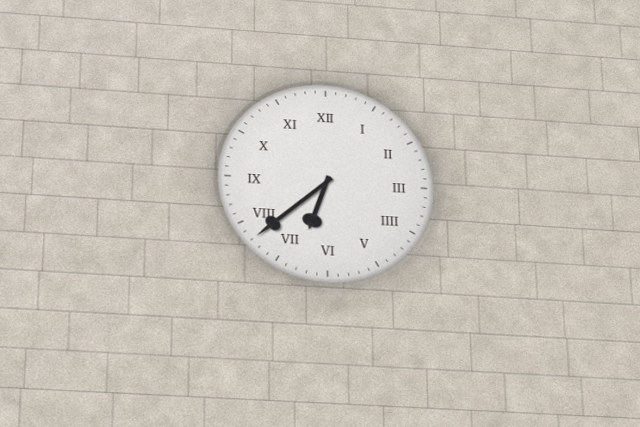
6:38
